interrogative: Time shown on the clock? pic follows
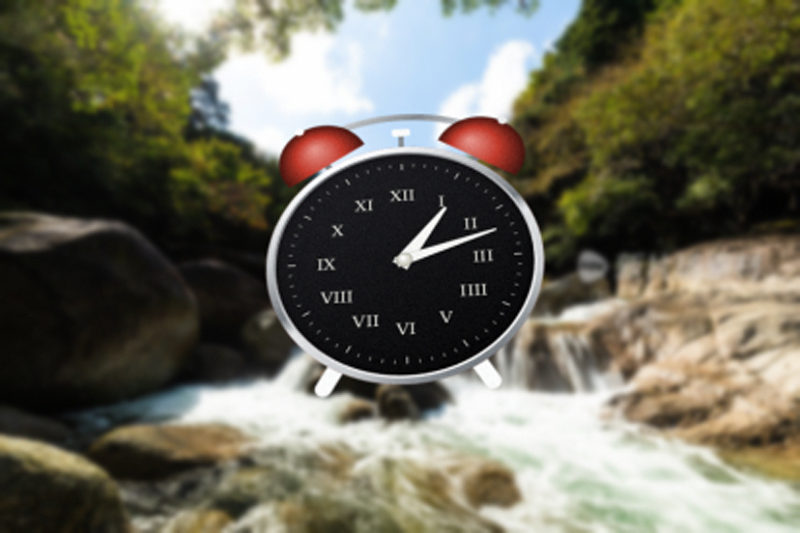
1:12
